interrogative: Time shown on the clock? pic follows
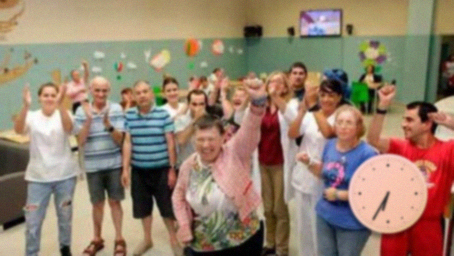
6:35
